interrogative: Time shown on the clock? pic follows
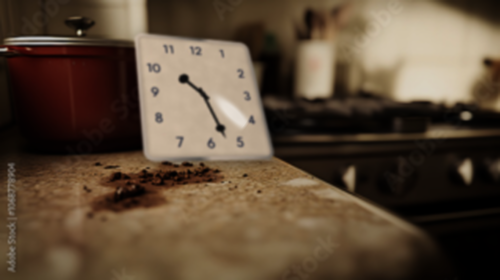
10:27
